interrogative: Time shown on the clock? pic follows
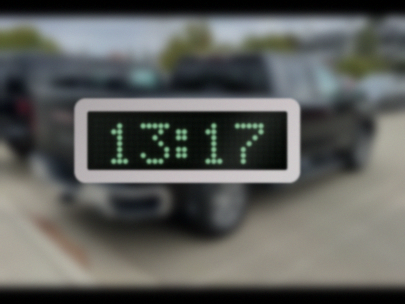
13:17
